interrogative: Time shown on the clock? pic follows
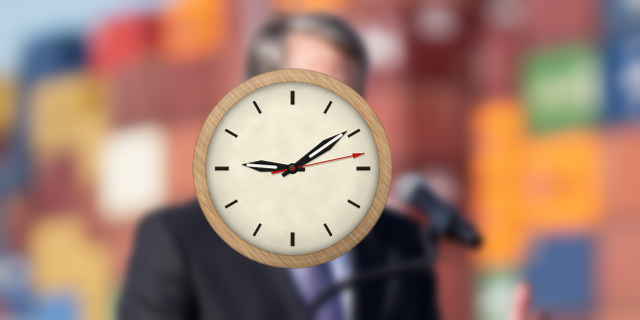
9:09:13
